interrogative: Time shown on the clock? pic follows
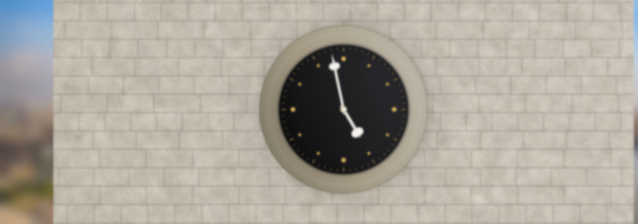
4:58
